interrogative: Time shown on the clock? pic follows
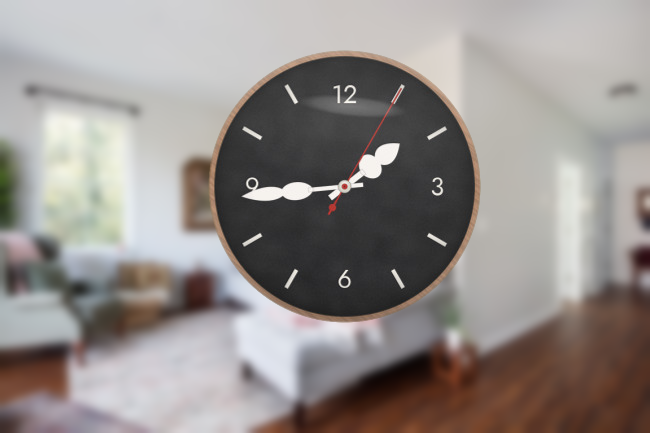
1:44:05
